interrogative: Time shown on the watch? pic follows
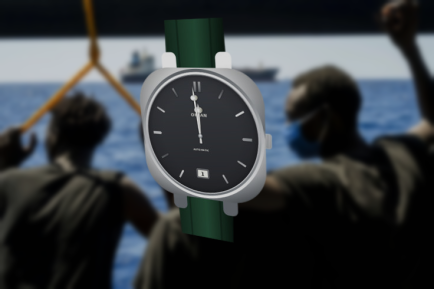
11:59
